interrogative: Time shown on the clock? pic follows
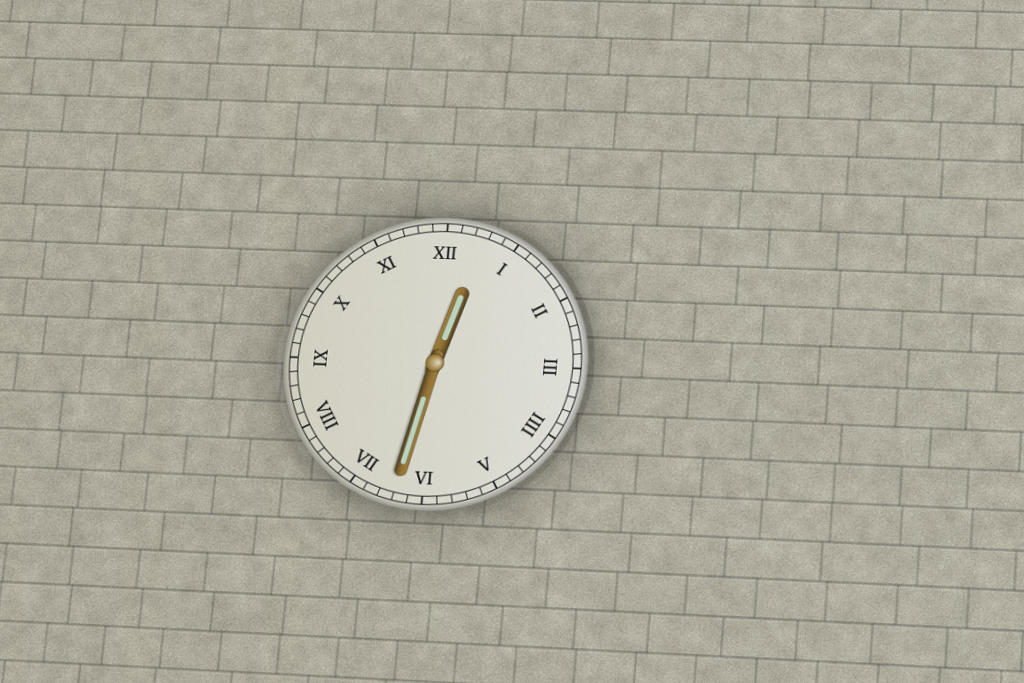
12:32
